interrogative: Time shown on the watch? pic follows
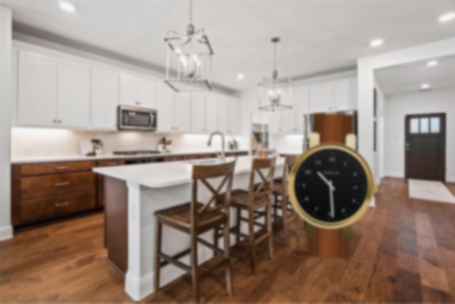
10:29
